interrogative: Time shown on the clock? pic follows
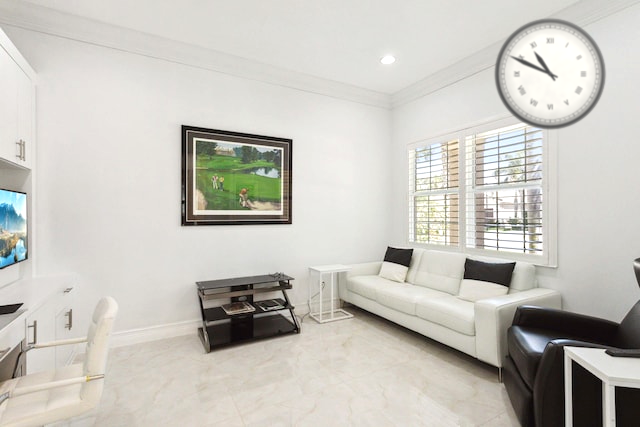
10:49
